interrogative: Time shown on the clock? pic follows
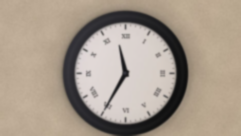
11:35
